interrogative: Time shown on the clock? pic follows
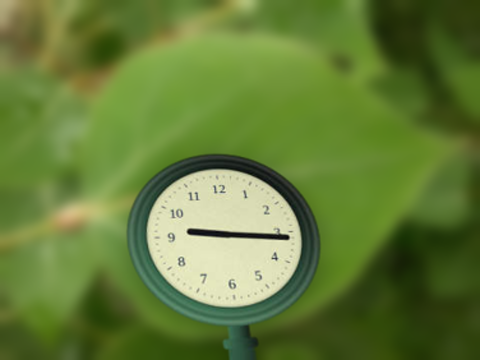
9:16
